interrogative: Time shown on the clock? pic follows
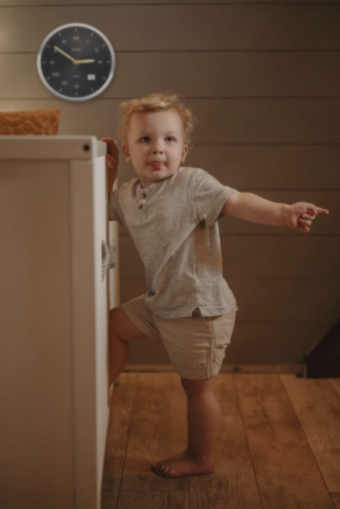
2:51
